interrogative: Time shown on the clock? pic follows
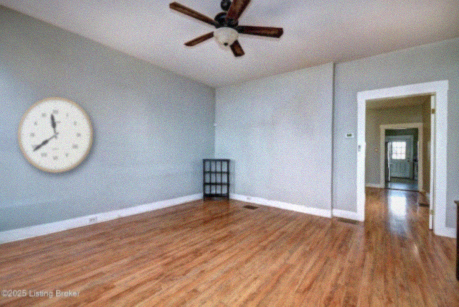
11:39
